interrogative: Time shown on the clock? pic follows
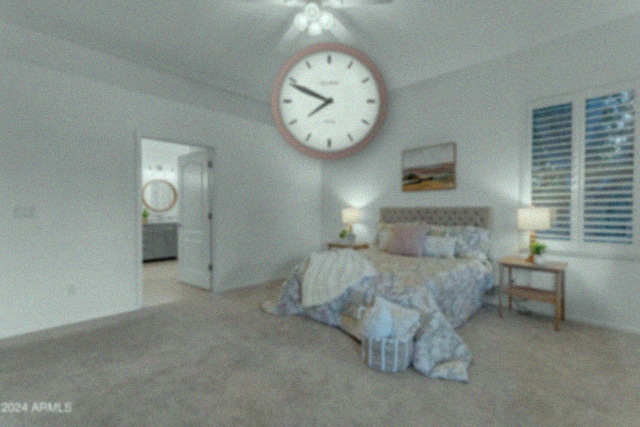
7:49
